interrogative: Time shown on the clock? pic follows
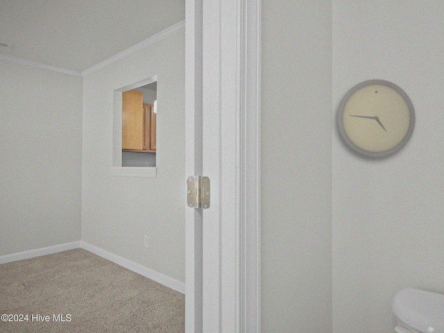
4:46
